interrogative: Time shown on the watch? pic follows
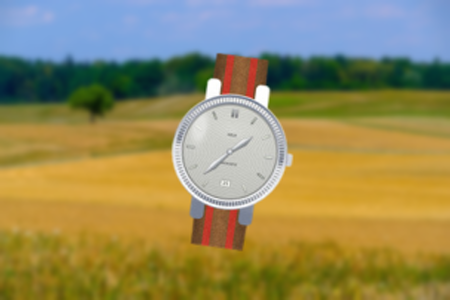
1:37
